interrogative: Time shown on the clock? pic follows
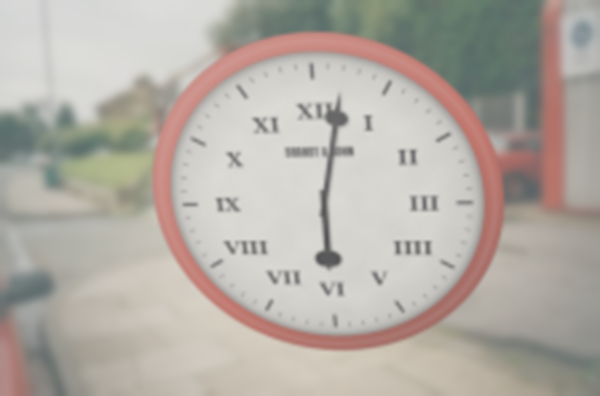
6:02
